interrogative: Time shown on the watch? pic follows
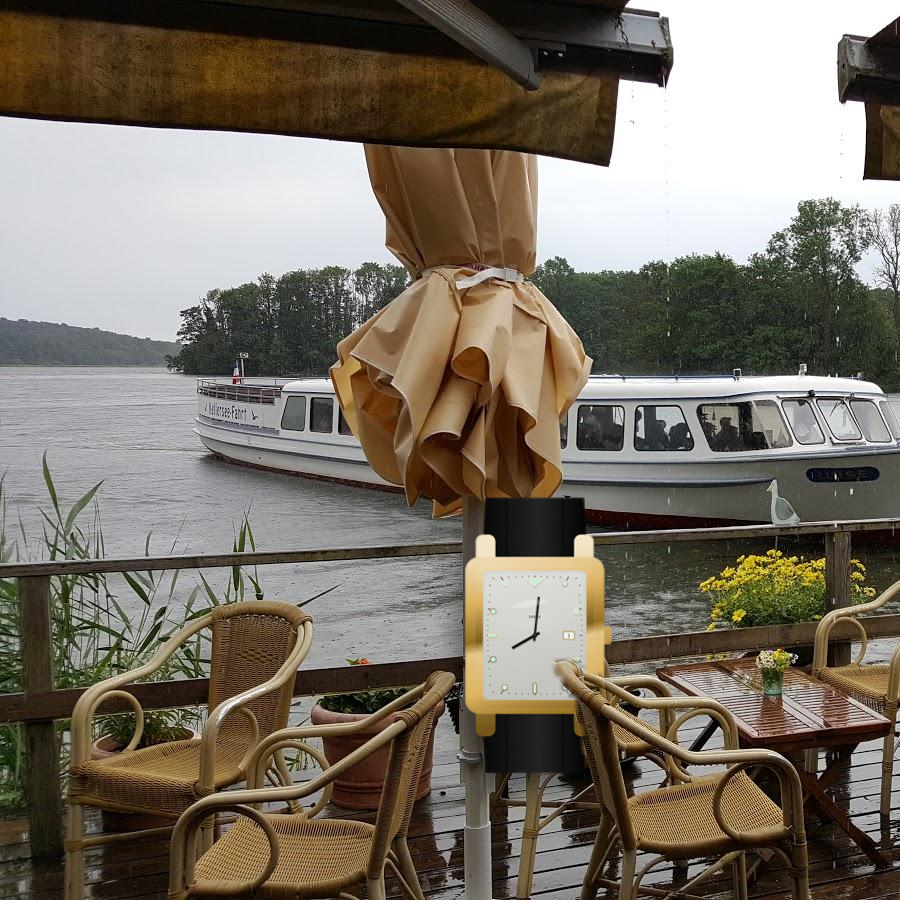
8:01
